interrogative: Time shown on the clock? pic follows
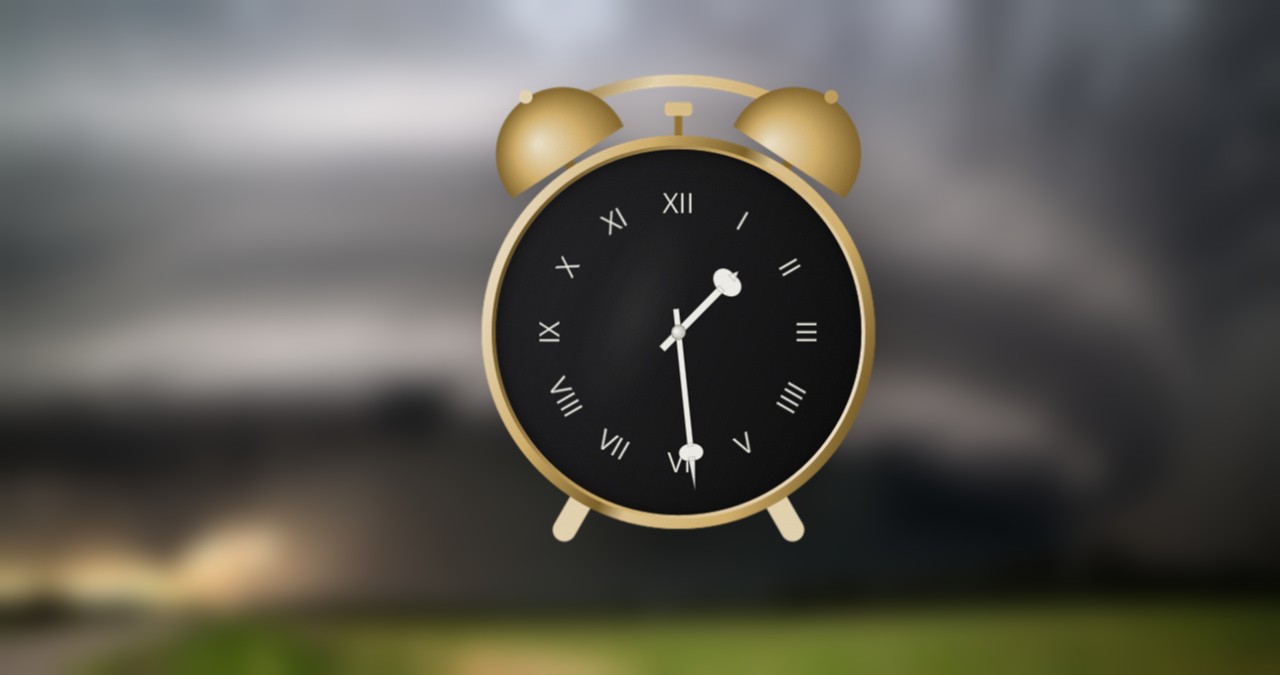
1:29
